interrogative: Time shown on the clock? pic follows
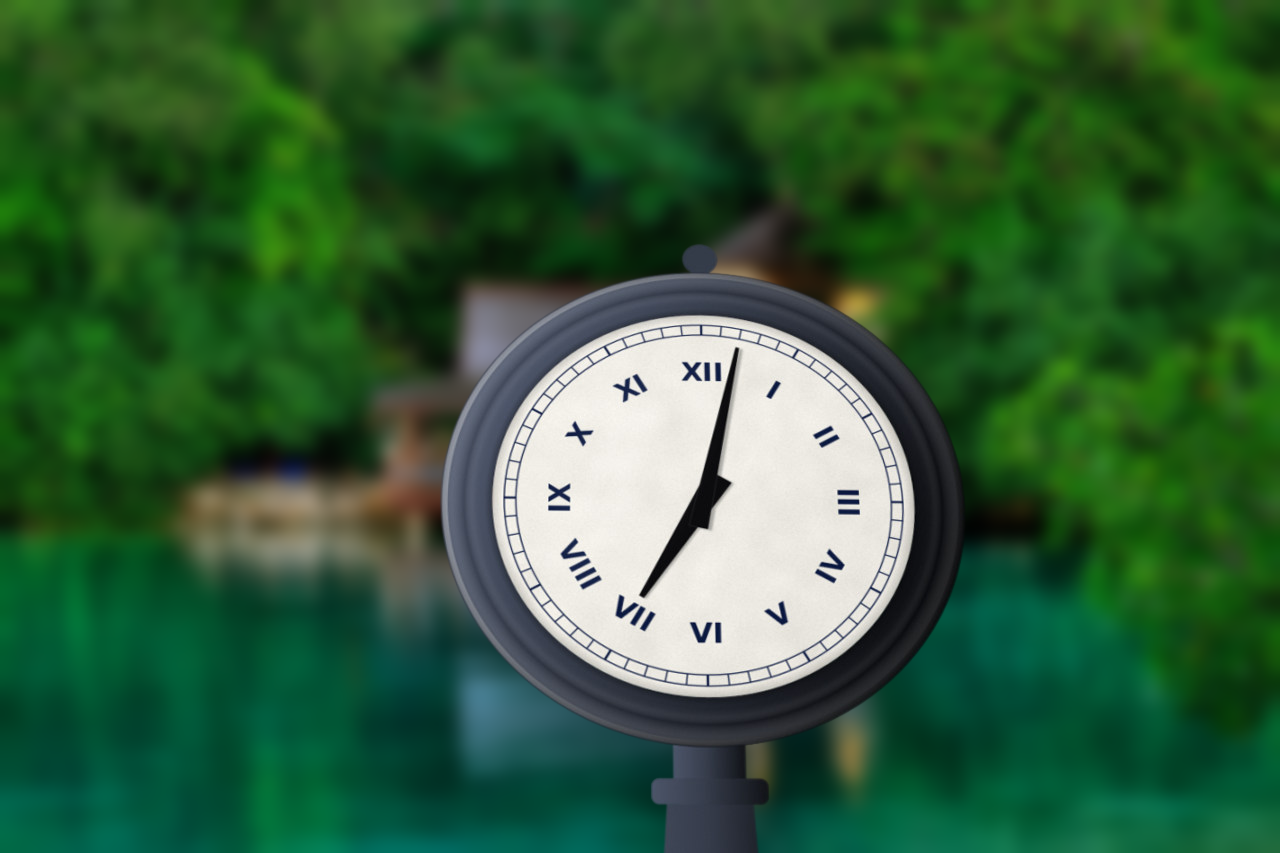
7:02
